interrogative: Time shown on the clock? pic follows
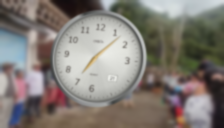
7:07
